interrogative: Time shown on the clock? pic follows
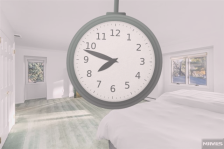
7:48
